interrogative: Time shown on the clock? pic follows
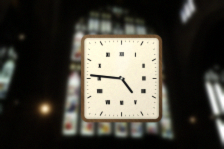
4:46
